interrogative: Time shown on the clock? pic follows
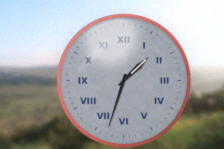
1:33
